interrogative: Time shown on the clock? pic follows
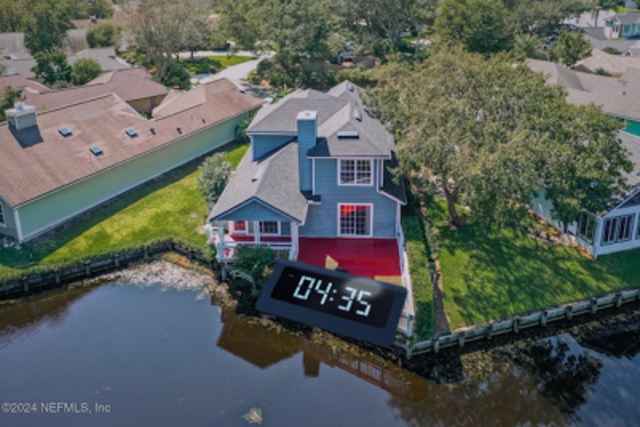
4:35
